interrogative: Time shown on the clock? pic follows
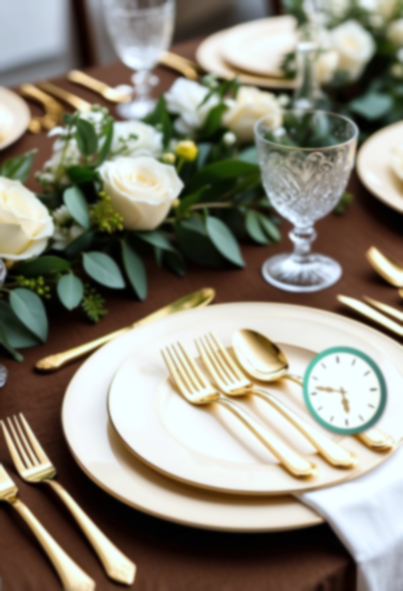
5:47
